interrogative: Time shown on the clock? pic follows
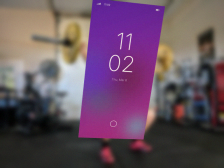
11:02
